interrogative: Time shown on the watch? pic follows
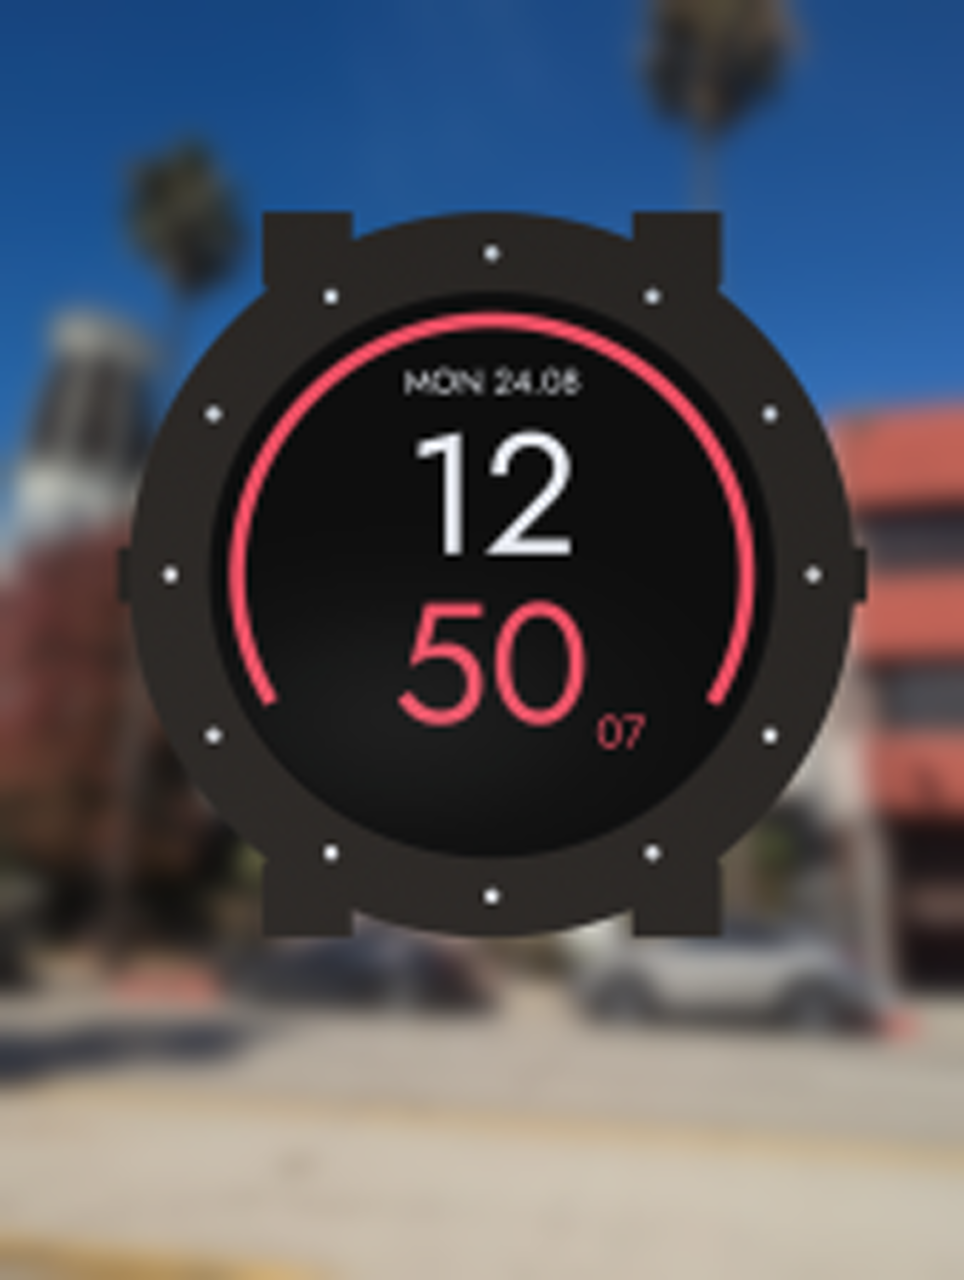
12:50:07
